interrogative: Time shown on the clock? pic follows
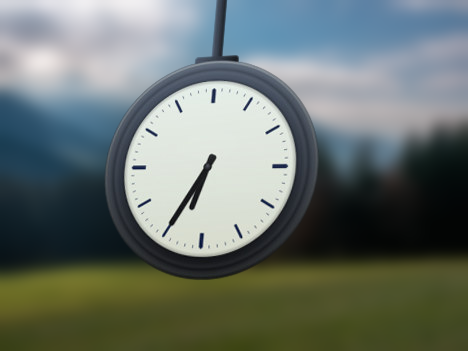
6:35
